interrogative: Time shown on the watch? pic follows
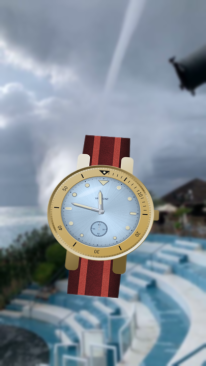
11:47
